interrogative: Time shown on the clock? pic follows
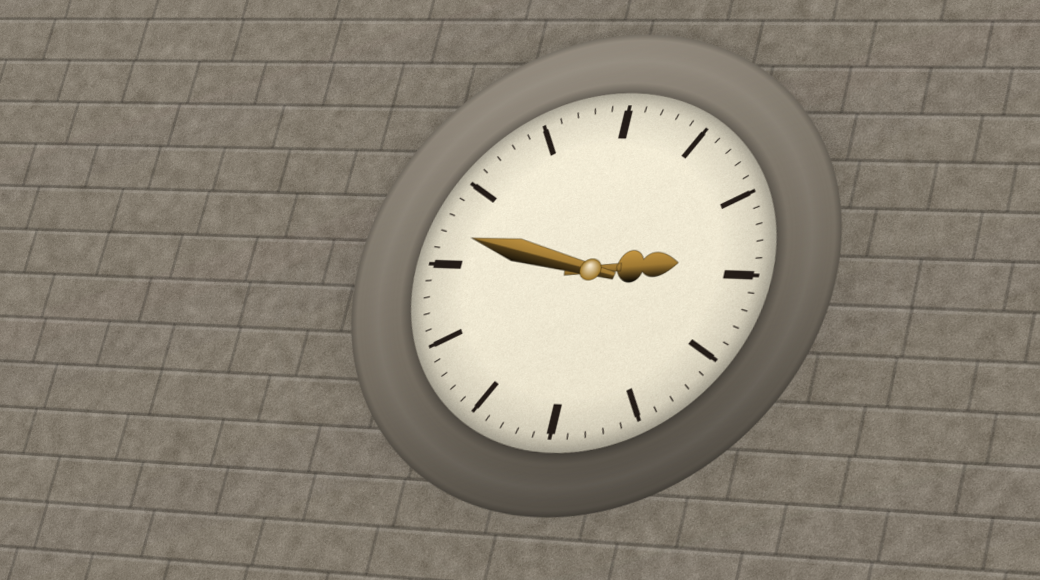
2:47
